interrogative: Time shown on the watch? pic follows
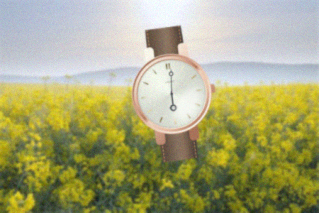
6:01
